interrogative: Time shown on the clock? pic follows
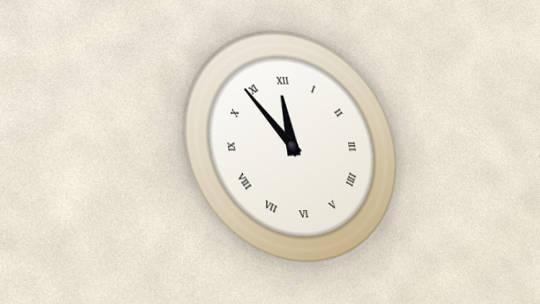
11:54
